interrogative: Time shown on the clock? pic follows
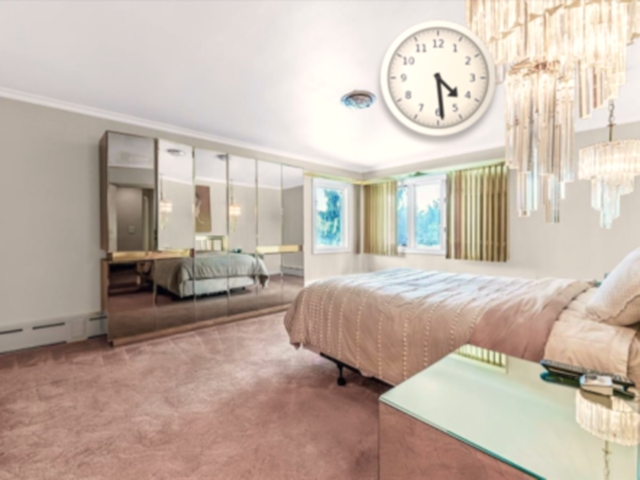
4:29
